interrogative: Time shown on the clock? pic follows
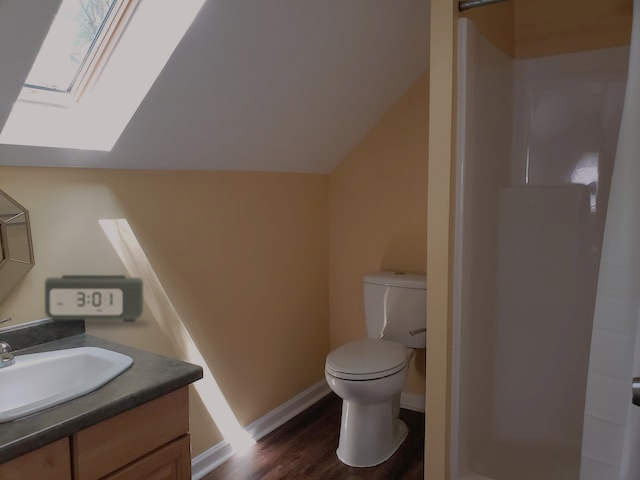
3:01
